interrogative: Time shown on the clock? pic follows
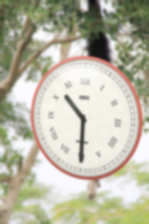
10:30
